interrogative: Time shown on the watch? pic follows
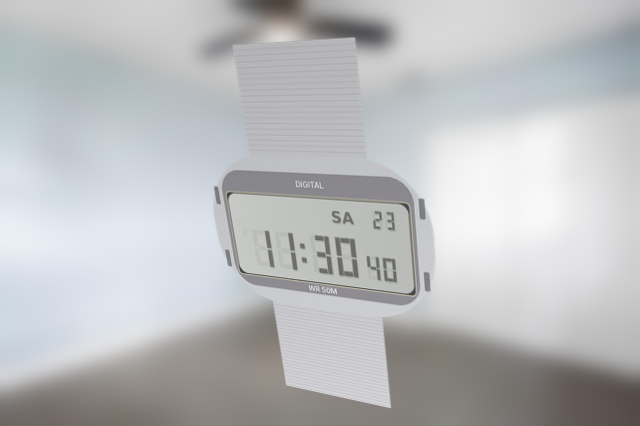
11:30:40
